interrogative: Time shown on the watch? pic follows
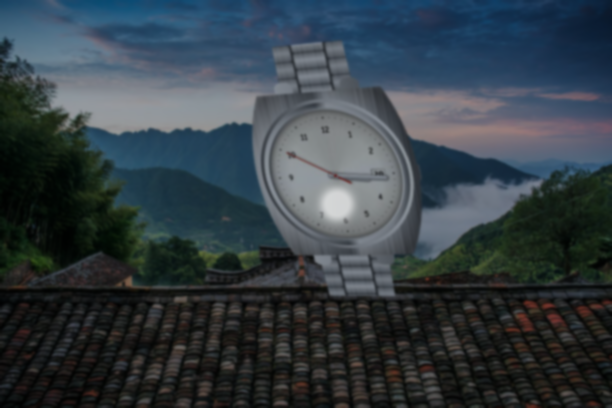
3:15:50
